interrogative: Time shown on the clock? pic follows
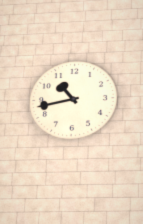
10:43
